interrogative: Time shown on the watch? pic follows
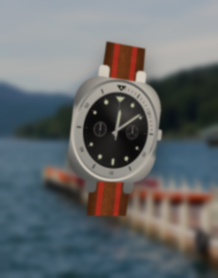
12:09
